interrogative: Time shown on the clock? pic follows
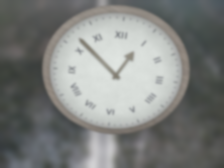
12:52
